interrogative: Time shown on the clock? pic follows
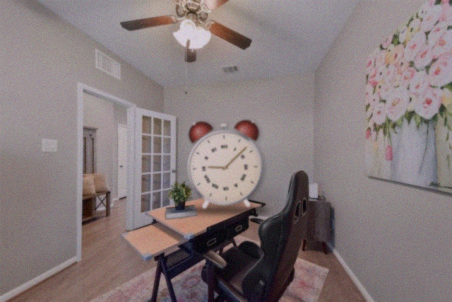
9:08
